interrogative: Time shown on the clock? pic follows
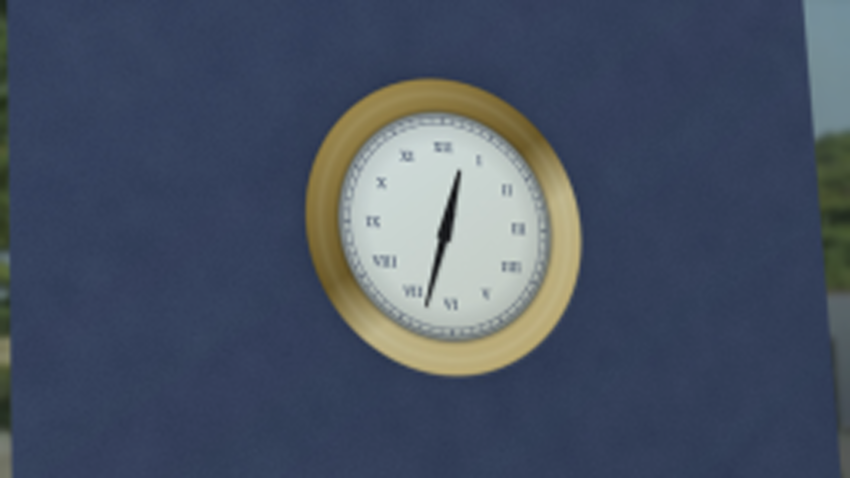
12:33
